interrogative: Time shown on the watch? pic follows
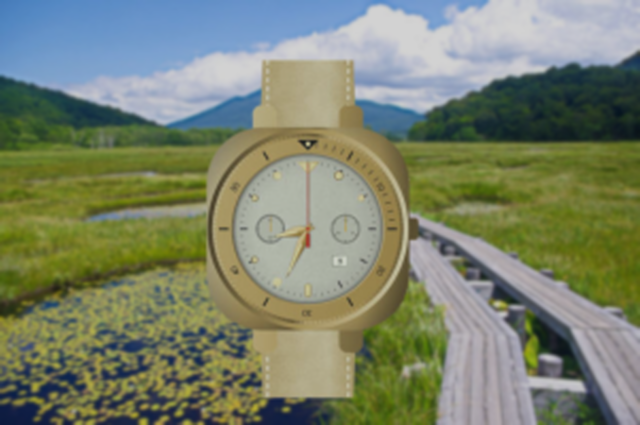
8:34
